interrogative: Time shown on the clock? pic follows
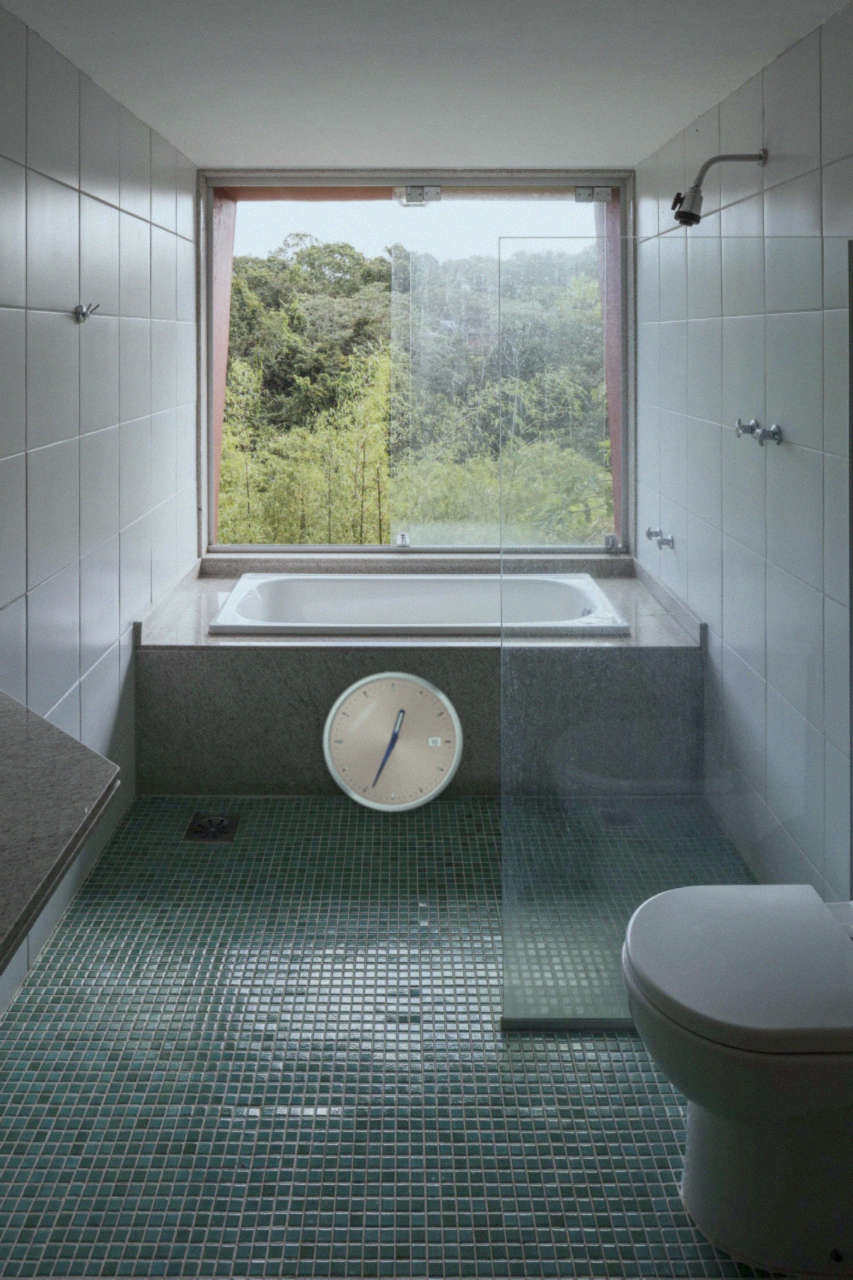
12:34
